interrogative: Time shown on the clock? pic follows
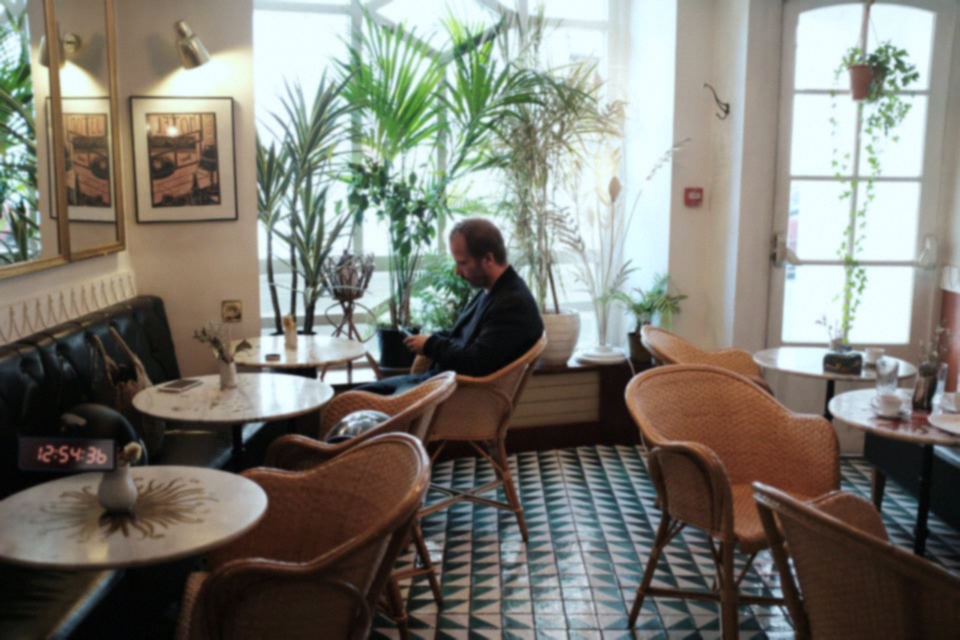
12:54:36
